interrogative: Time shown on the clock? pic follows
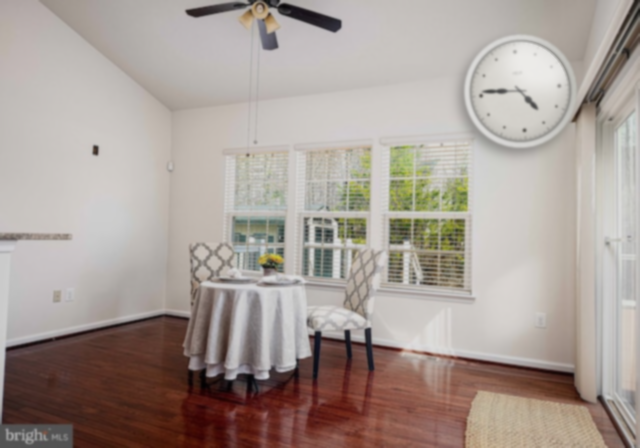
4:46
